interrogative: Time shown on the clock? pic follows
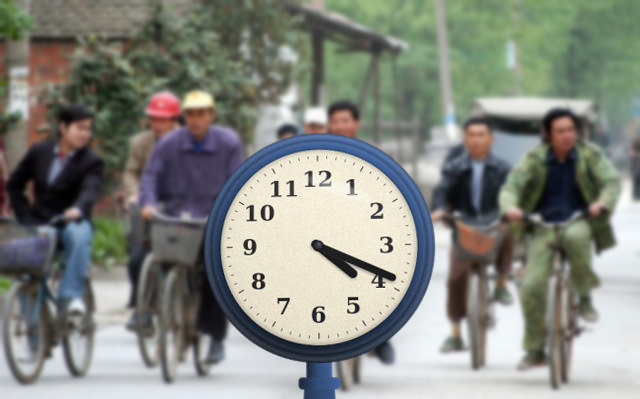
4:19
